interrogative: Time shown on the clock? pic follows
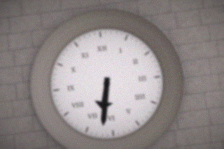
6:32
